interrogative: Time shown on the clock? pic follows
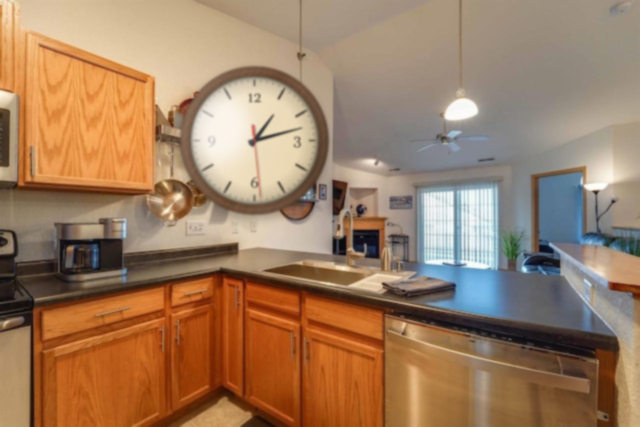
1:12:29
